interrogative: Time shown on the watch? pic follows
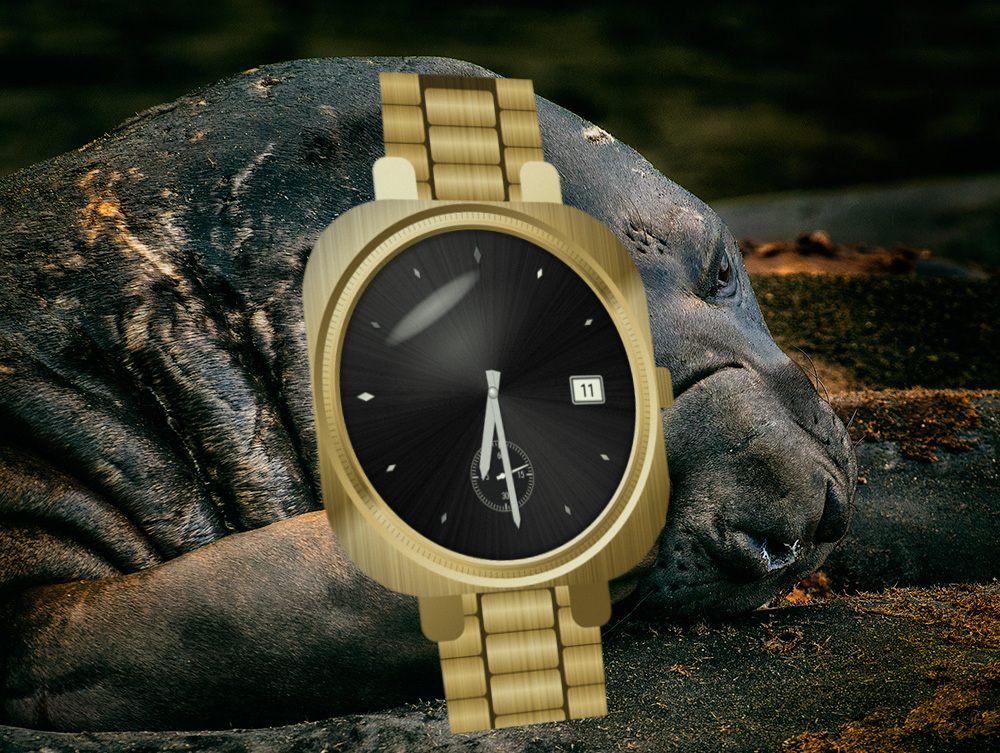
6:29:12
